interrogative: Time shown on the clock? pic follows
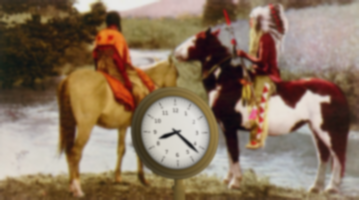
8:22
